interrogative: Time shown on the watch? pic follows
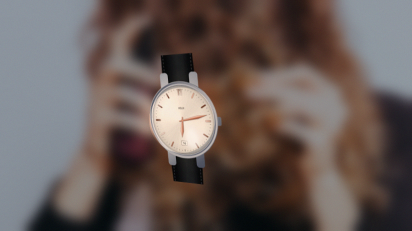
6:13
